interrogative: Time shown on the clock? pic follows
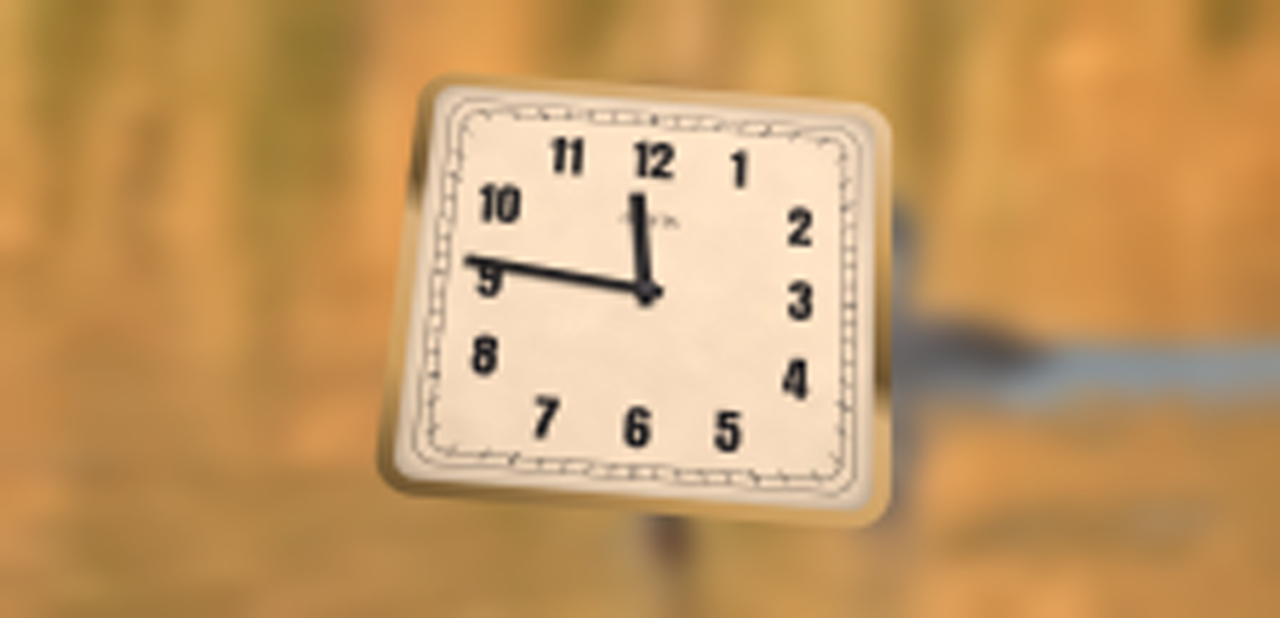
11:46
